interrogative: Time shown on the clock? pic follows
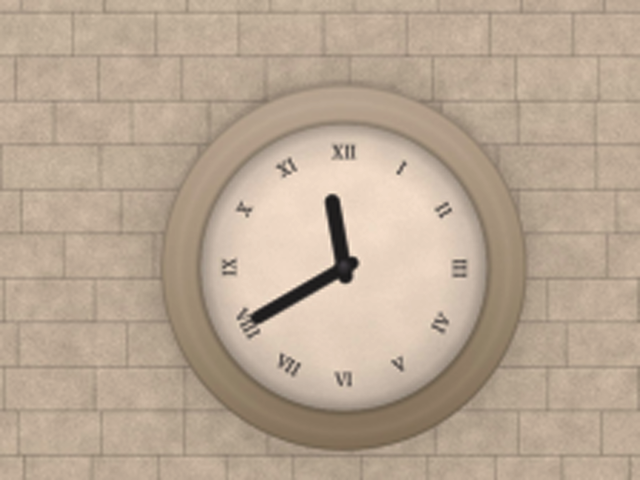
11:40
